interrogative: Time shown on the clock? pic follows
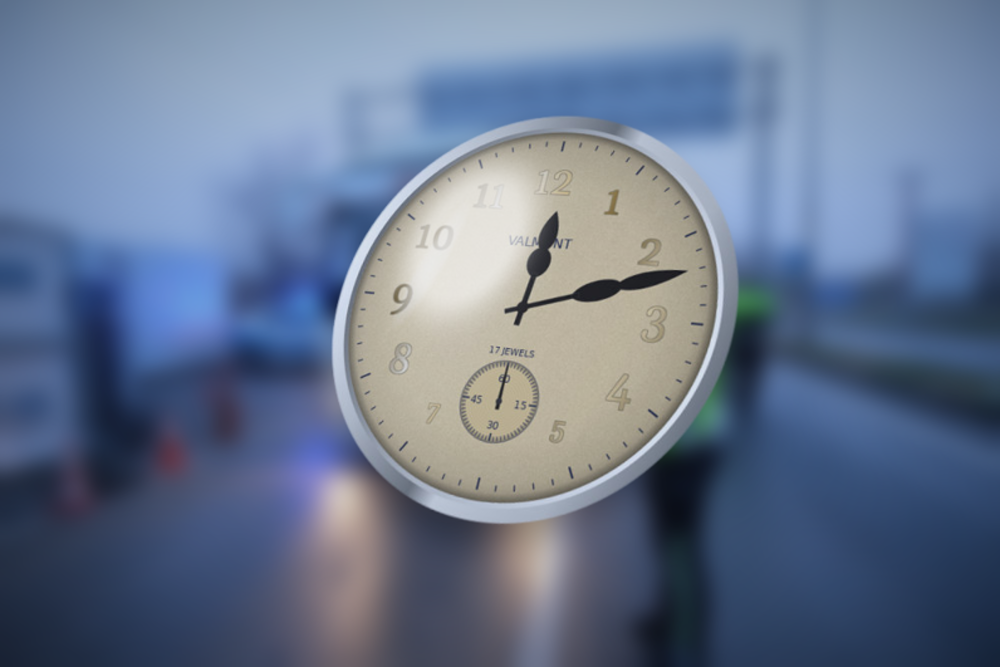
12:12
